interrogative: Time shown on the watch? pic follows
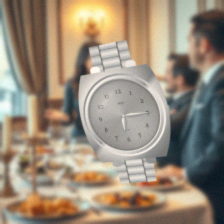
6:15
